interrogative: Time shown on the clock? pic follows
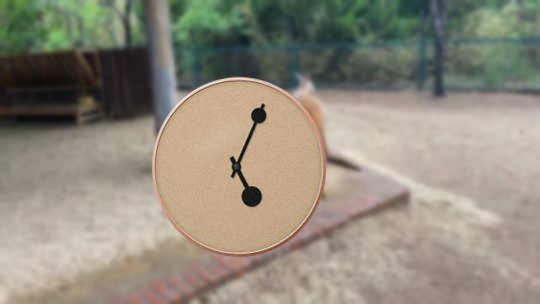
5:04
